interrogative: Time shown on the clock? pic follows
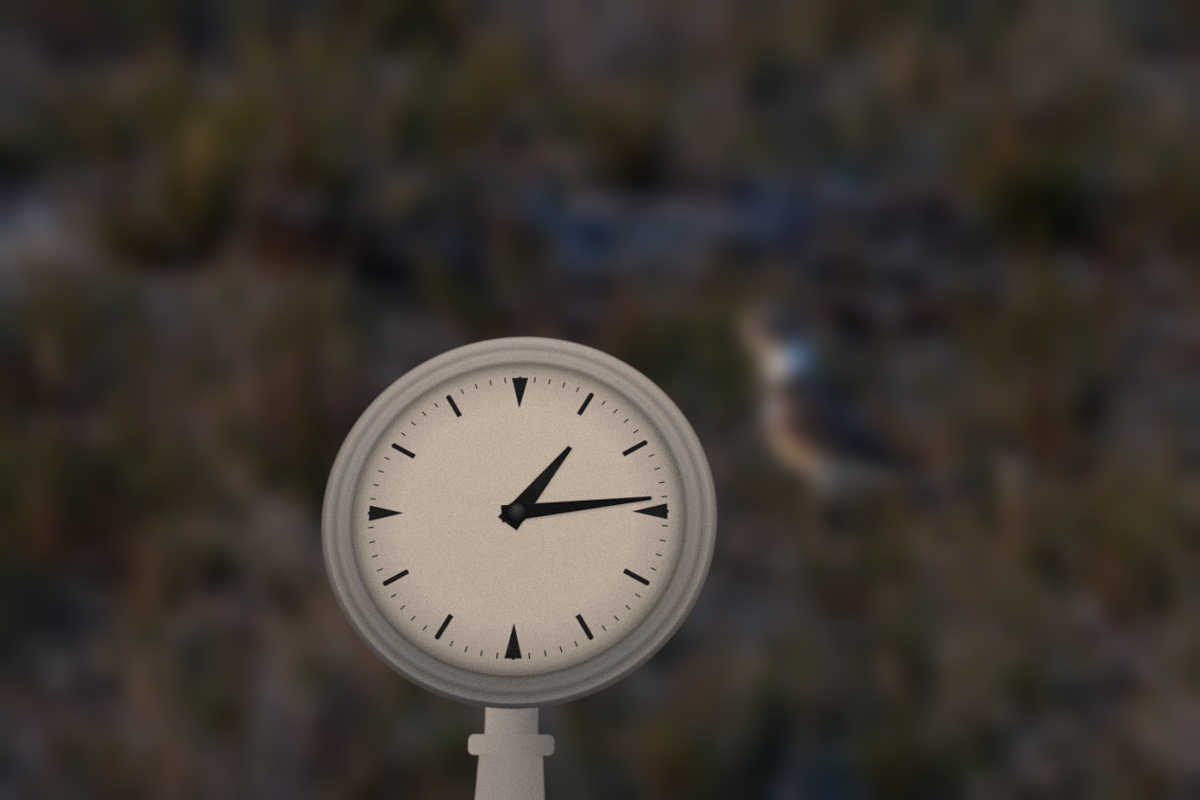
1:14
